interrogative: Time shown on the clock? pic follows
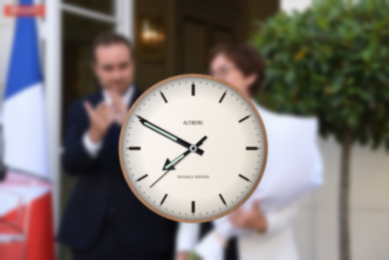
7:49:38
